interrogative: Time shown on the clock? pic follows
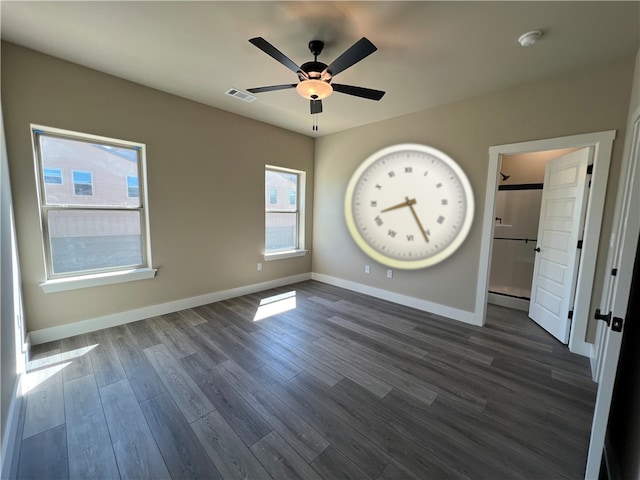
8:26
